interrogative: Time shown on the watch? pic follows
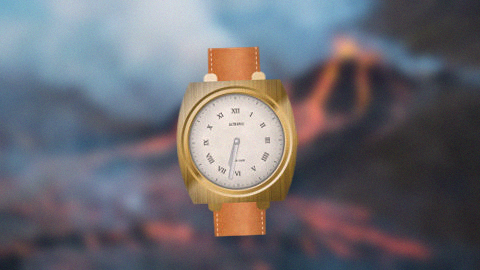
6:32
